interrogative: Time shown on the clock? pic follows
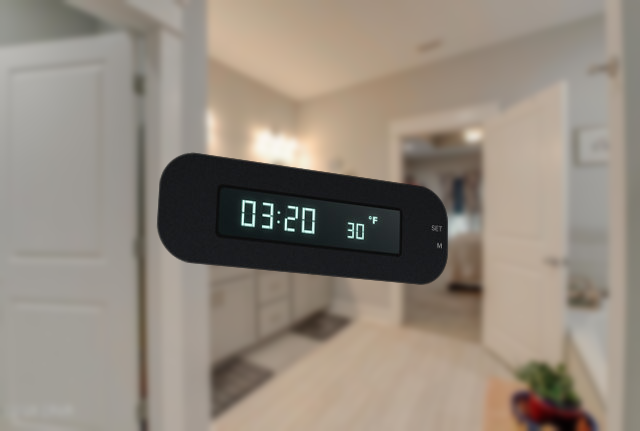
3:20
